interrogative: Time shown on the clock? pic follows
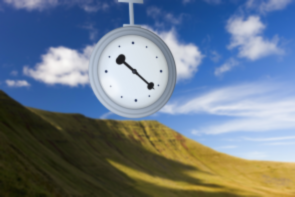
10:22
